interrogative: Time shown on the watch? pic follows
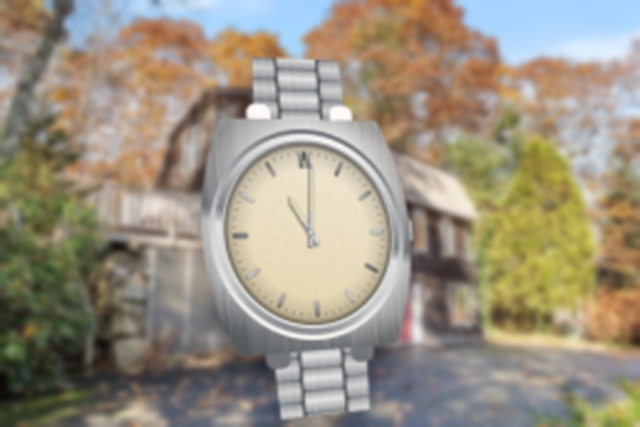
11:01
